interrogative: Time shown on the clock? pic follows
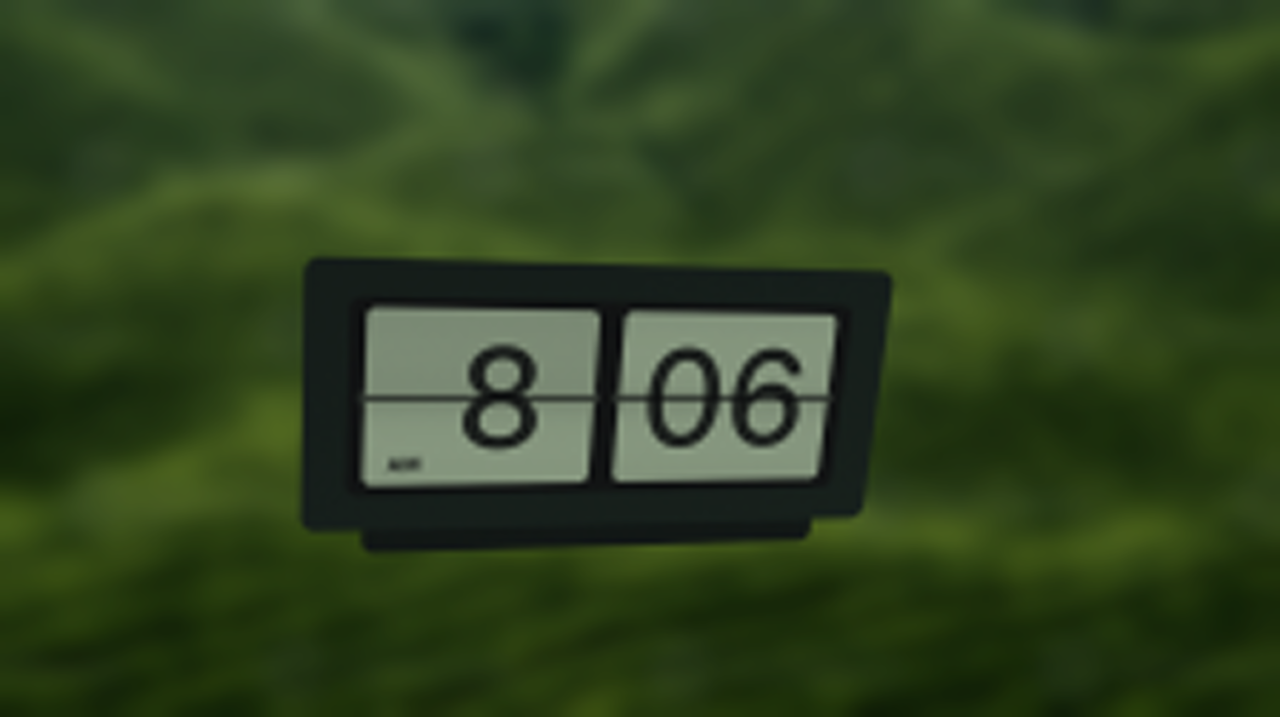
8:06
